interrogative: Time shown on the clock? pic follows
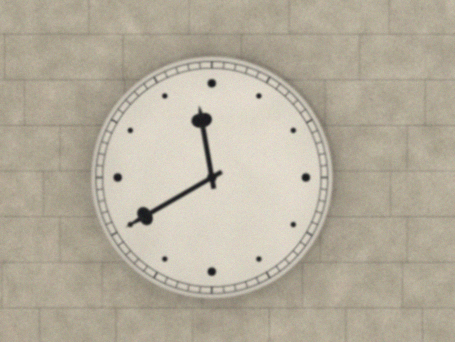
11:40
